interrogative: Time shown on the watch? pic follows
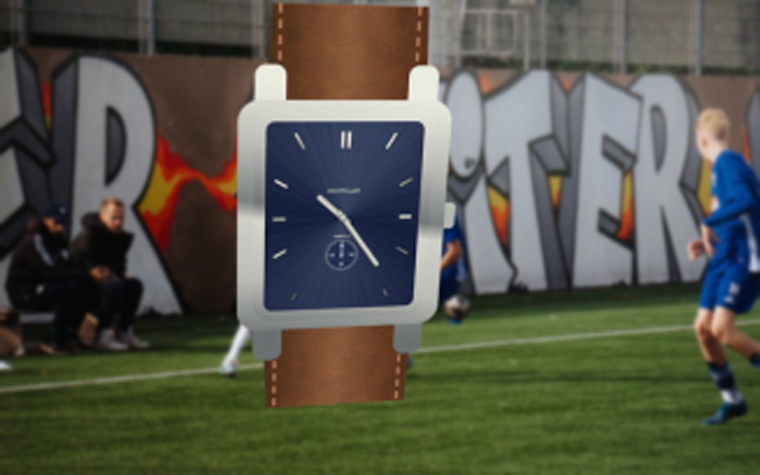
10:24
